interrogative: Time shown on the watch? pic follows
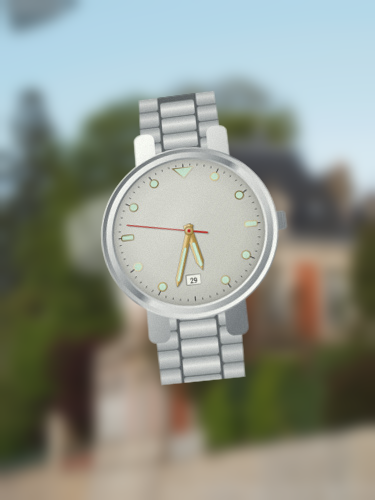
5:32:47
